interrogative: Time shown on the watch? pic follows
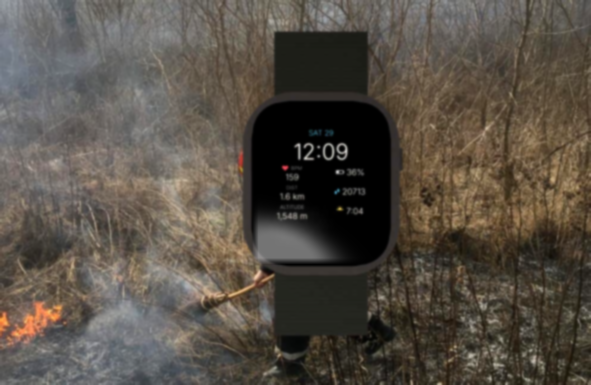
12:09
